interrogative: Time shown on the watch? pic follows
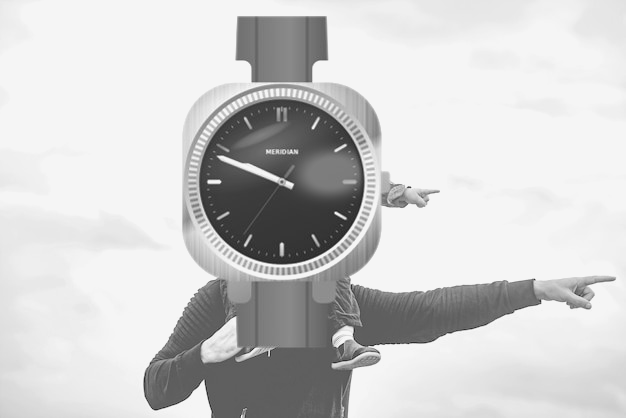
9:48:36
